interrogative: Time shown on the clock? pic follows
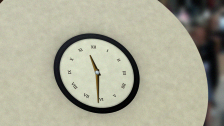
11:31
